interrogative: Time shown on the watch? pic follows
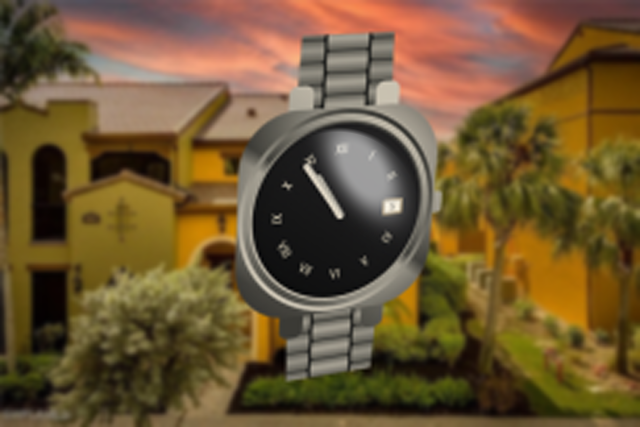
10:54
